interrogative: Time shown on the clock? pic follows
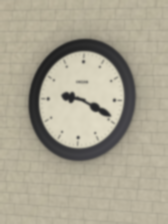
9:19
